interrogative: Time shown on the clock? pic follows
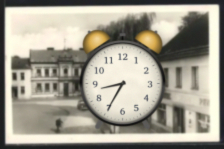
8:35
